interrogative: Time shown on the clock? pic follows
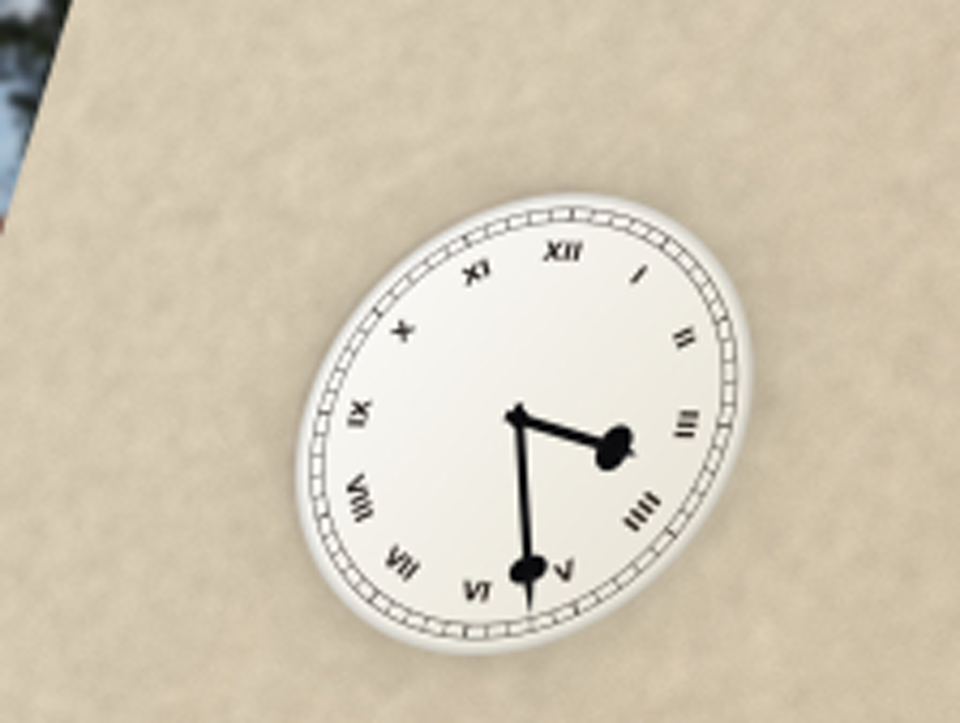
3:27
